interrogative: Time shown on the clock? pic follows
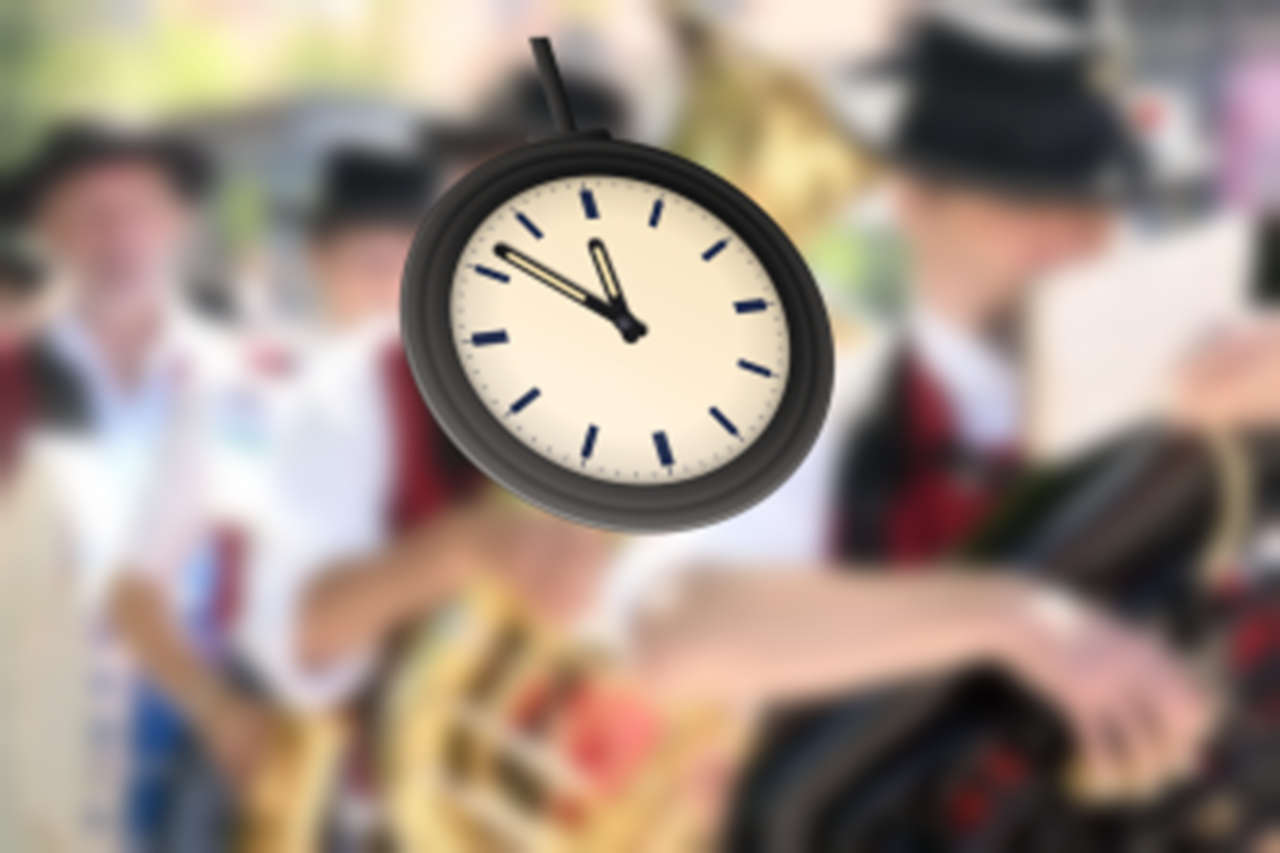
11:52
